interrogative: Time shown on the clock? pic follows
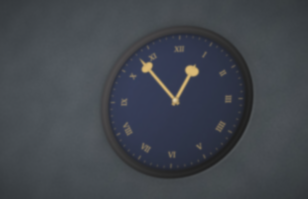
12:53
